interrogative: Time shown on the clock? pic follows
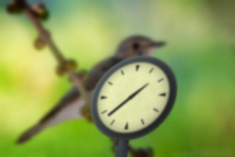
1:38
